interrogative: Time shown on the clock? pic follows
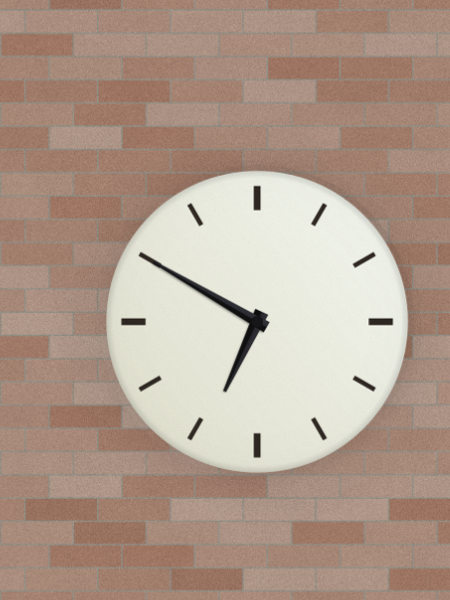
6:50
